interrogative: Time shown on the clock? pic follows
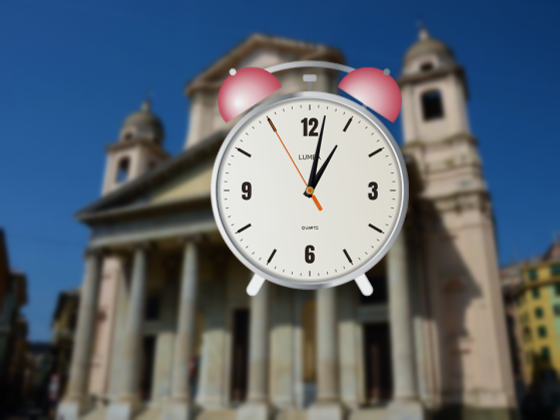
1:01:55
